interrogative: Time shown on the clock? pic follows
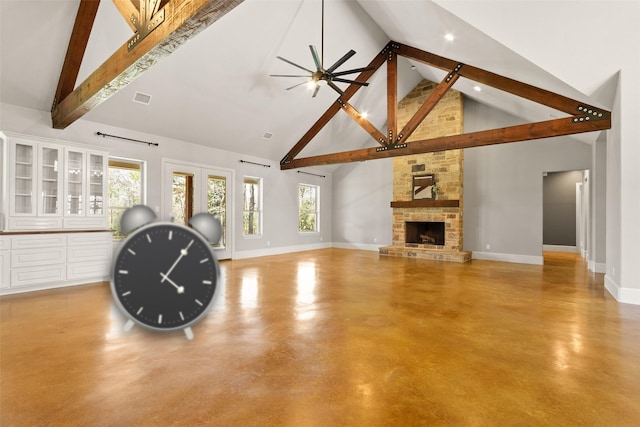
4:05
